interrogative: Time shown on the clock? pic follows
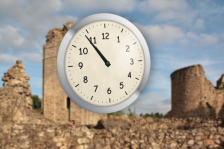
10:54
